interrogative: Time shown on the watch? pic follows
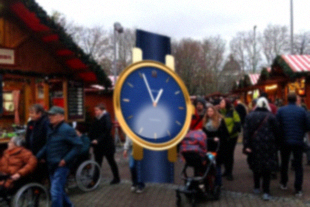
12:56
